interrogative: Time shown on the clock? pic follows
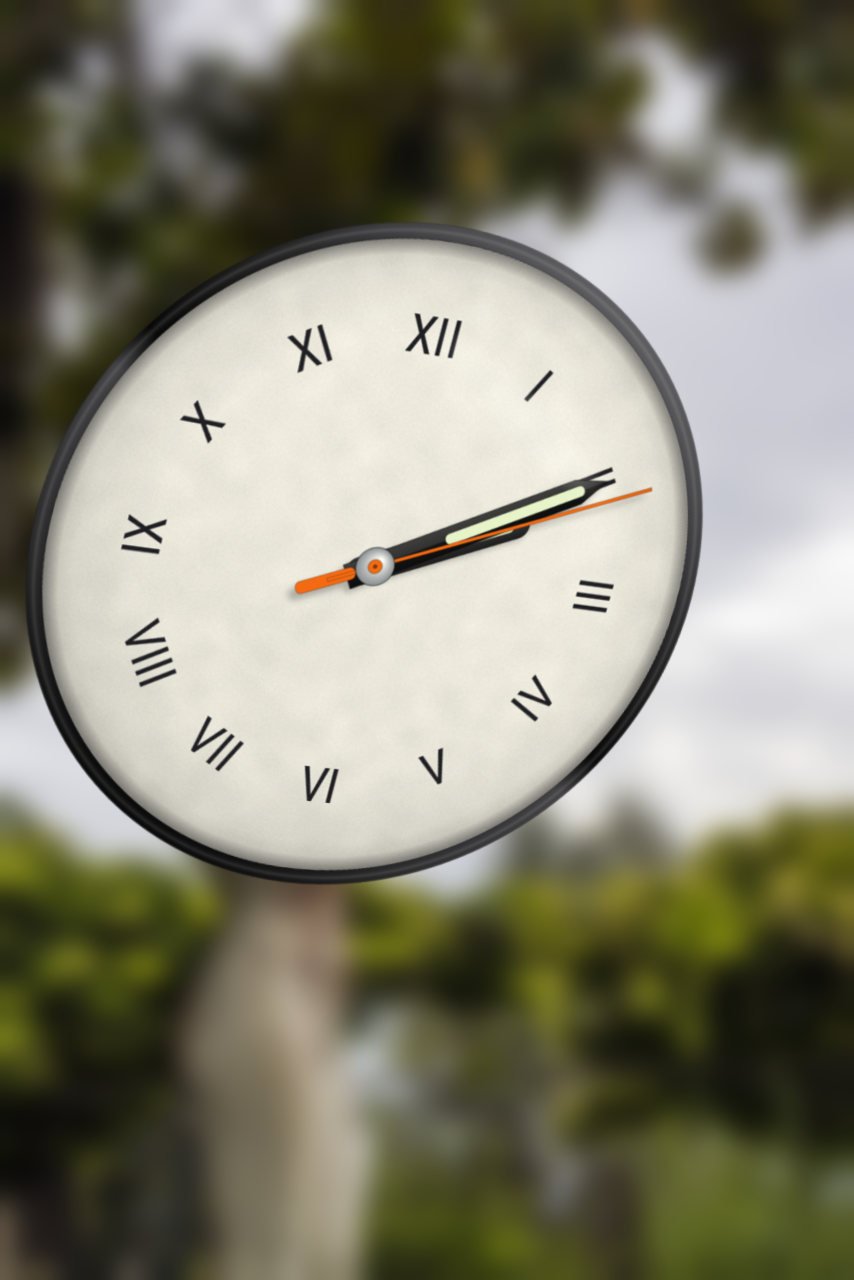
2:10:11
